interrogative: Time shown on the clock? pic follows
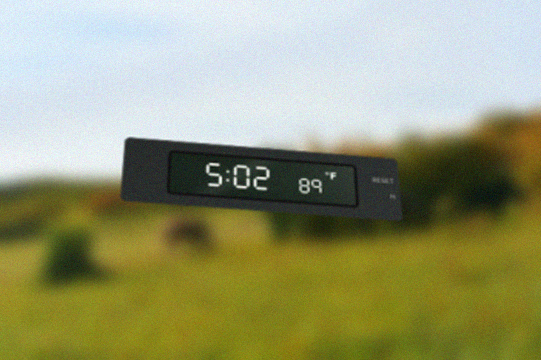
5:02
